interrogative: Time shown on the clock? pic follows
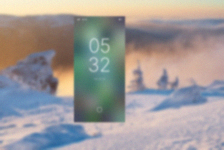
5:32
